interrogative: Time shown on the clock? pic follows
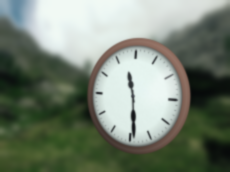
11:29
